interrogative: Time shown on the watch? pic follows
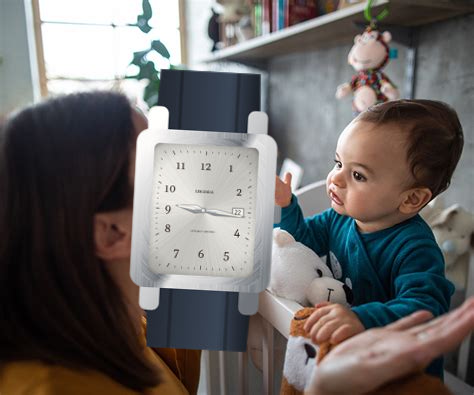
9:16
